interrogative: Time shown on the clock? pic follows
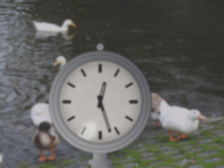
12:27
